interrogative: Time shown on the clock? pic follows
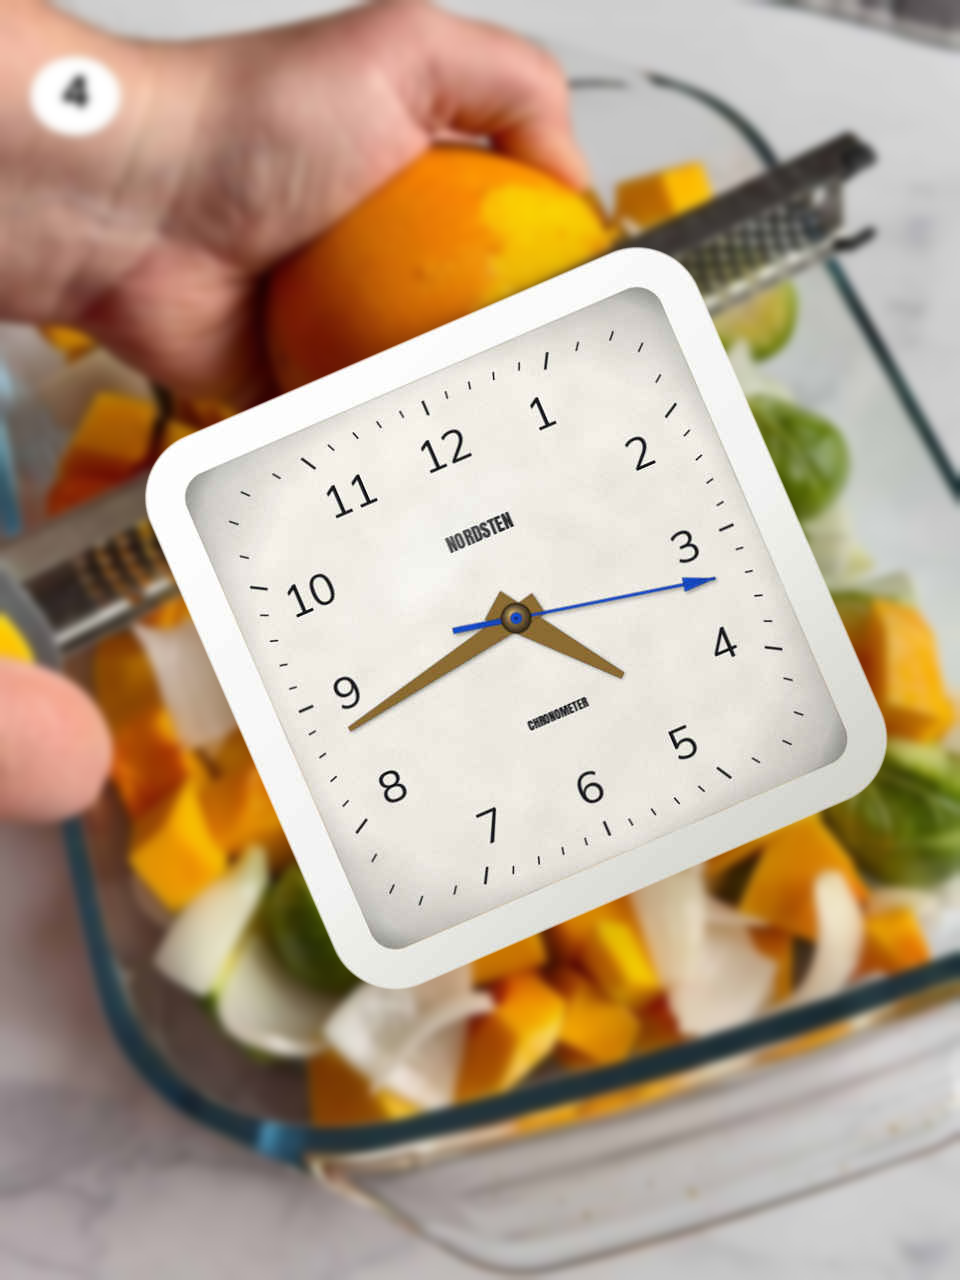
4:43:17
